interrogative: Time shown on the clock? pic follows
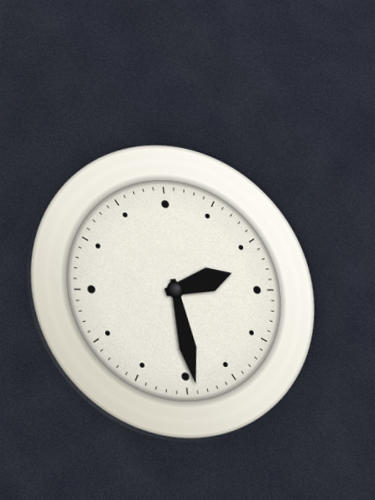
2:29
